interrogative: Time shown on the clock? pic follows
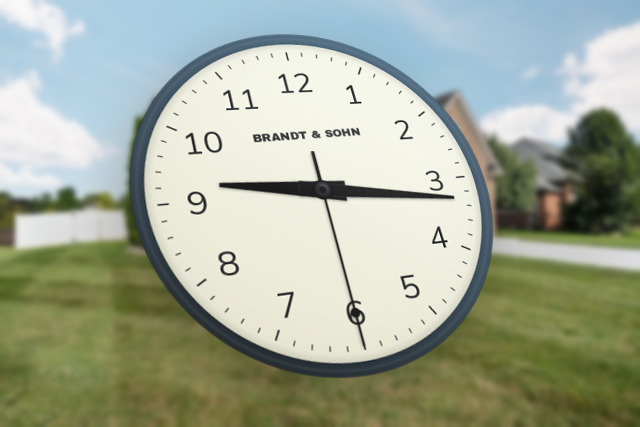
9:16:30
